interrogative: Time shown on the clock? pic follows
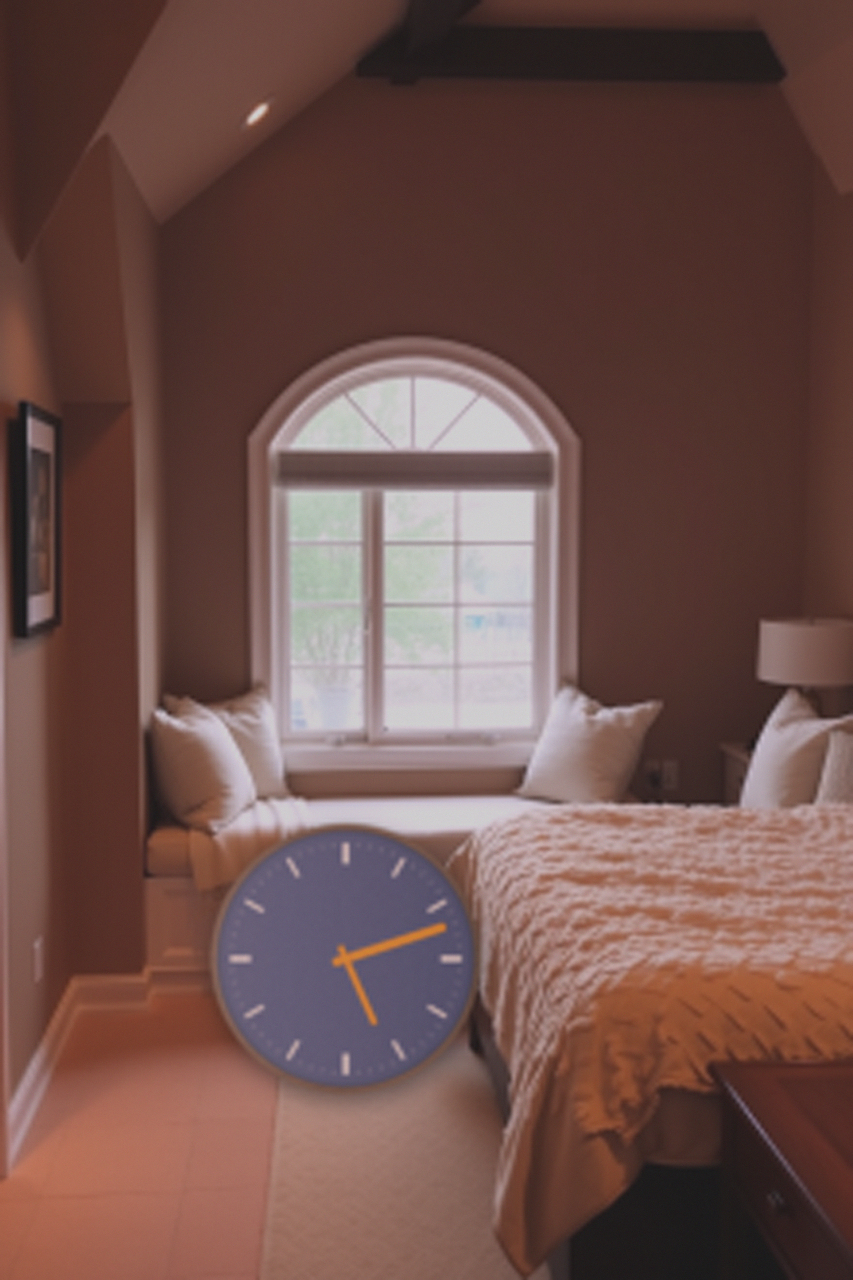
5:12
